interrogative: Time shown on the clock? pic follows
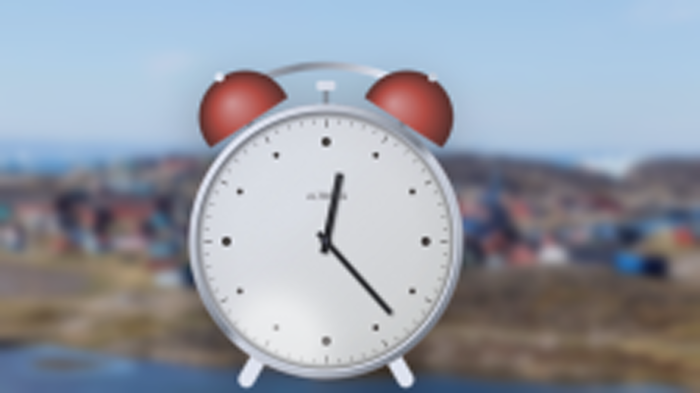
12:23
